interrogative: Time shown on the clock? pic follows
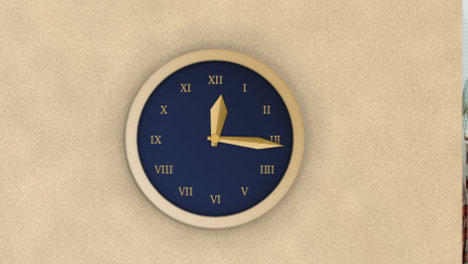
12:16
